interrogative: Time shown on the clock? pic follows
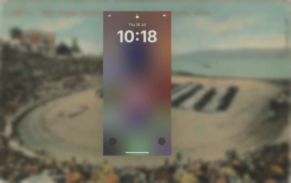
10:18
